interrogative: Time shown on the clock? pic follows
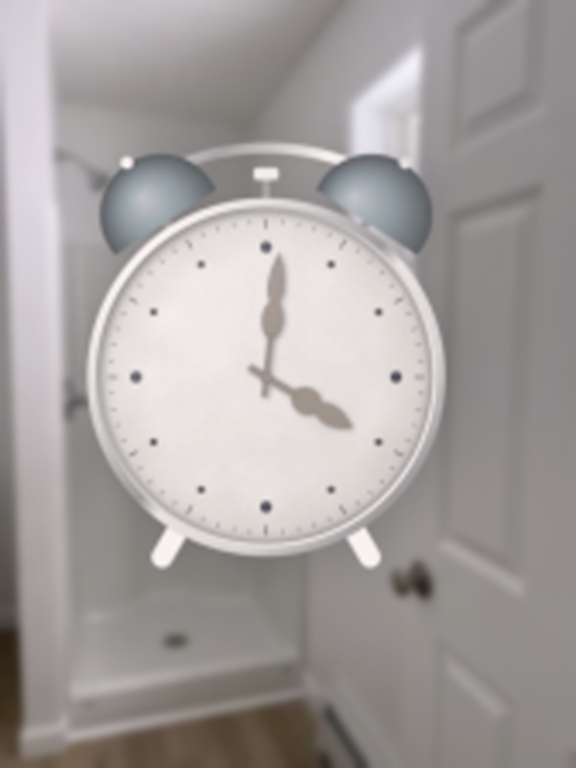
4:01
